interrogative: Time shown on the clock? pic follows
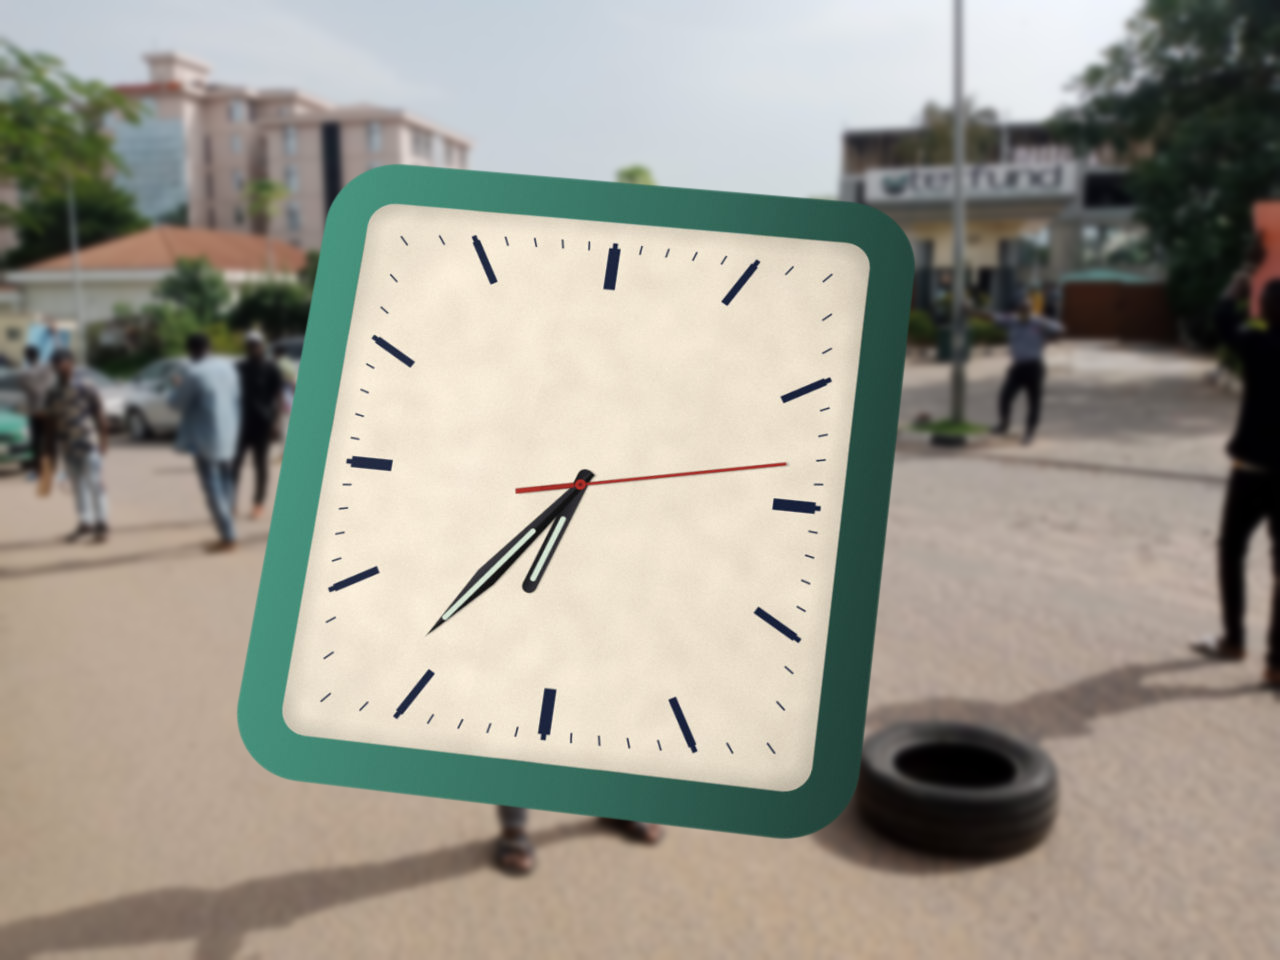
6:36:13
